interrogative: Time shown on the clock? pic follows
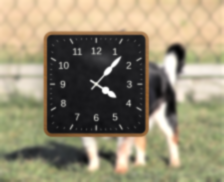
4:07
